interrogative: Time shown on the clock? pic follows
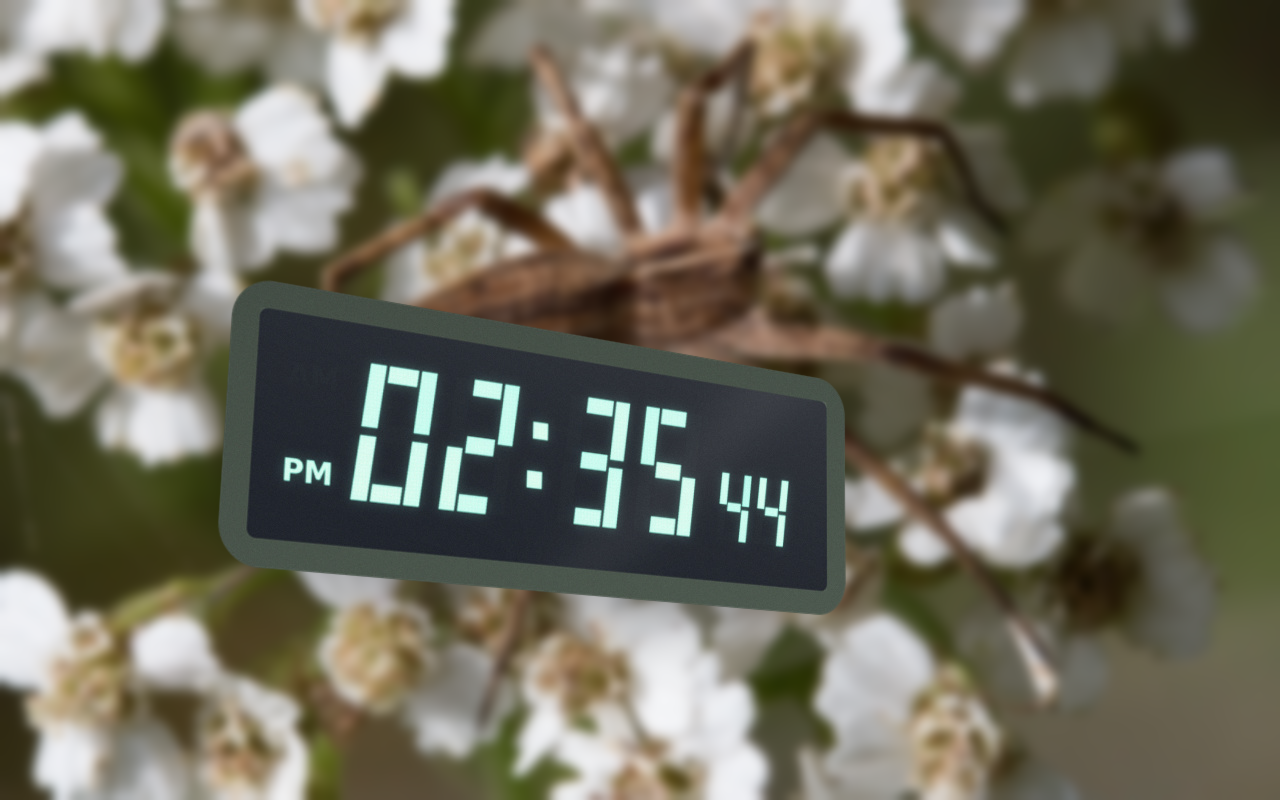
2:35:44
